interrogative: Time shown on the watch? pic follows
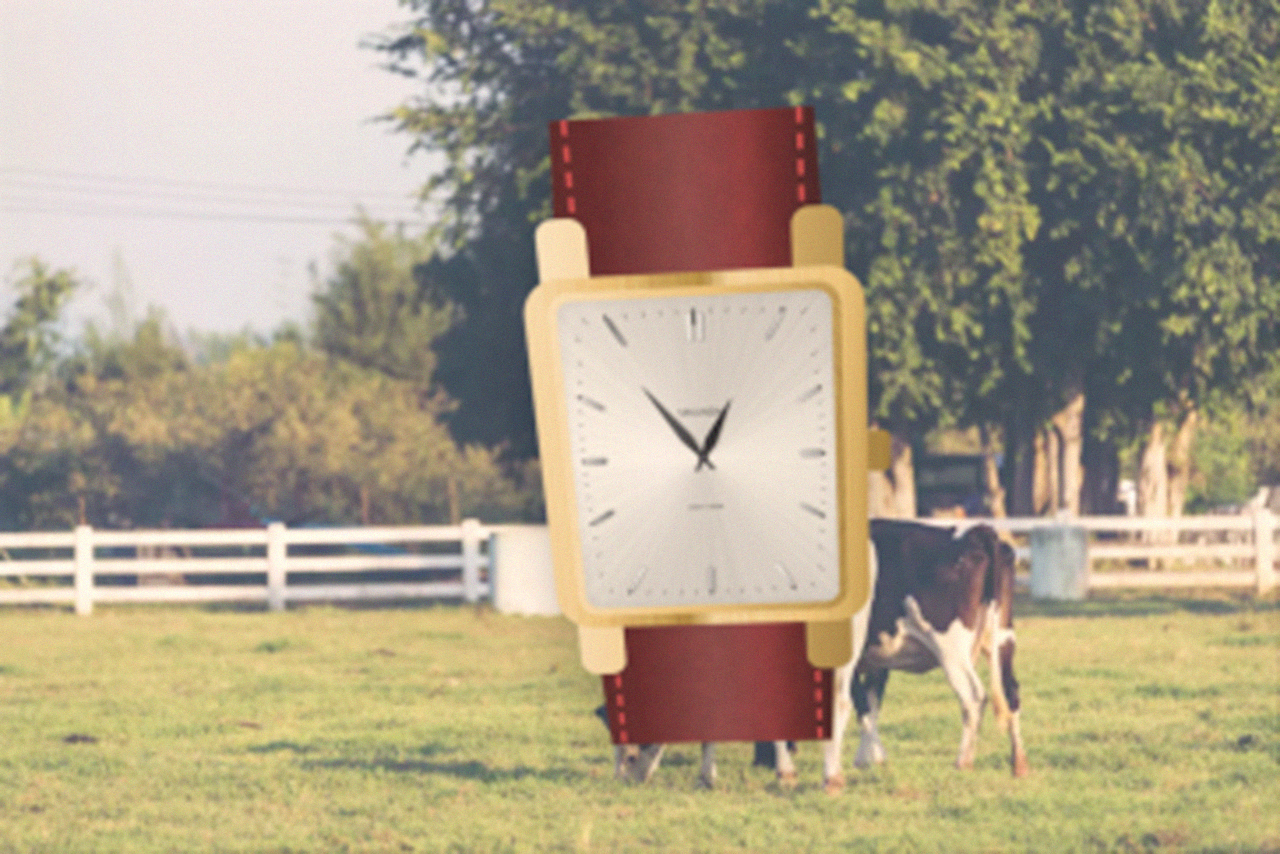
12:54
